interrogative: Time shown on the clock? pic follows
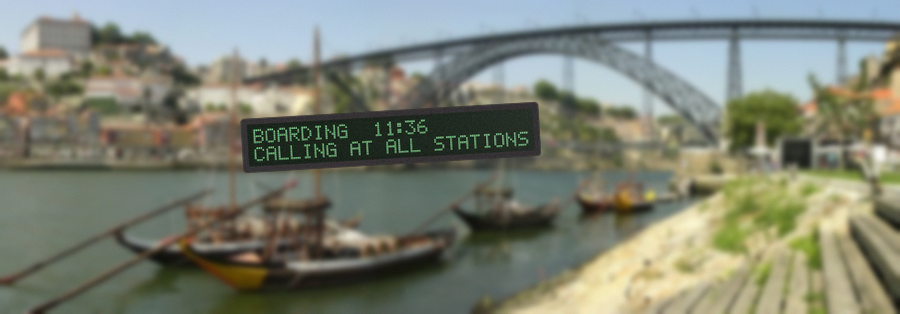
11:36
